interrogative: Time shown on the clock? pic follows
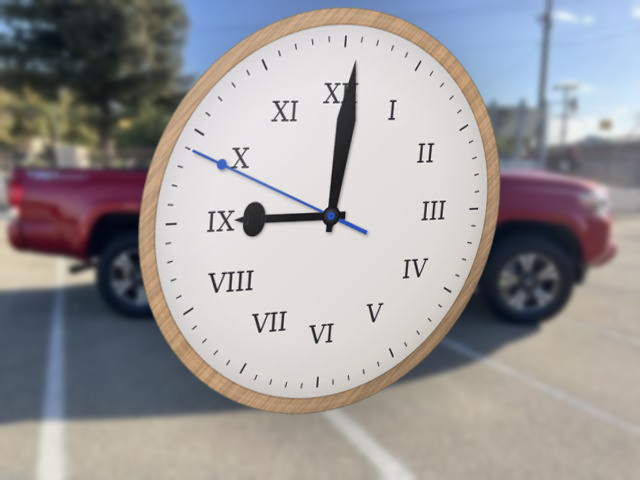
9:00:49
